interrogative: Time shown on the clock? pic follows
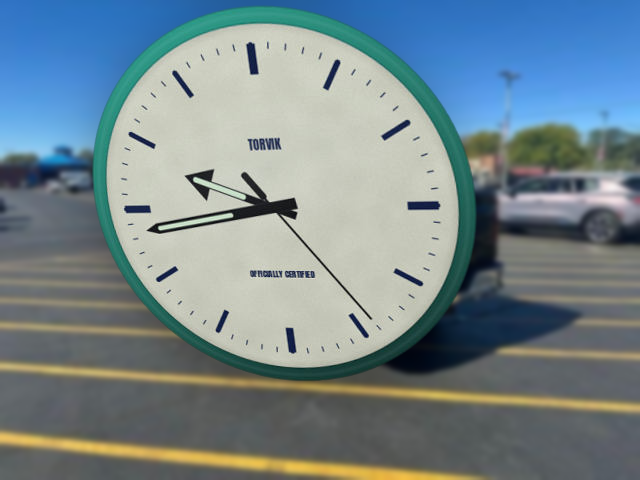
9:43:24
